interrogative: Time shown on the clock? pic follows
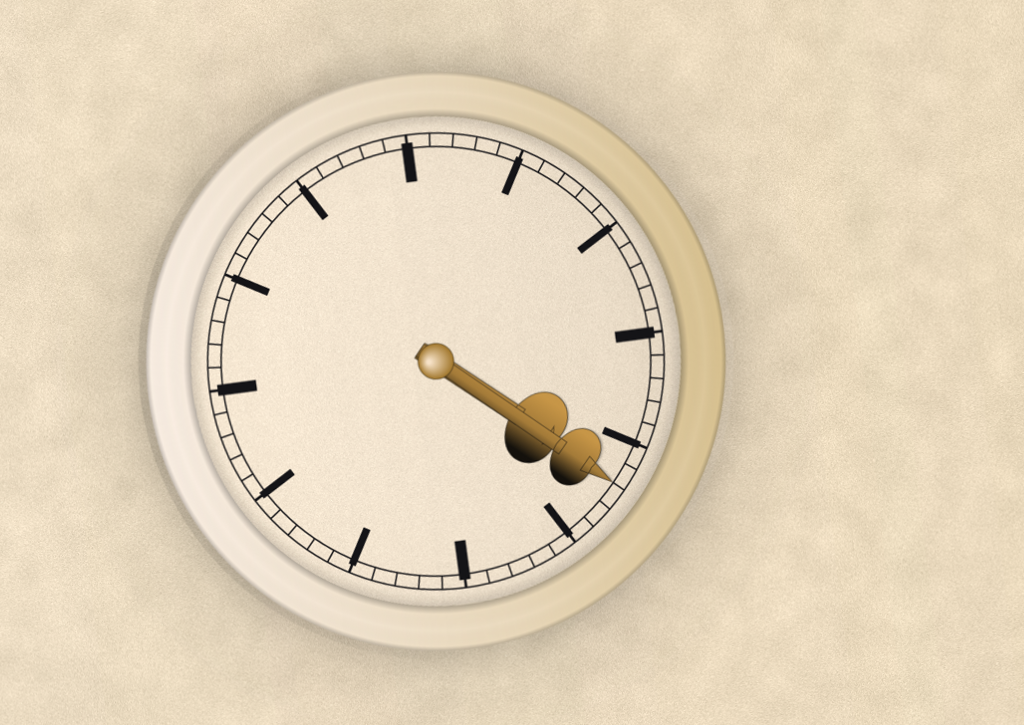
4:22
